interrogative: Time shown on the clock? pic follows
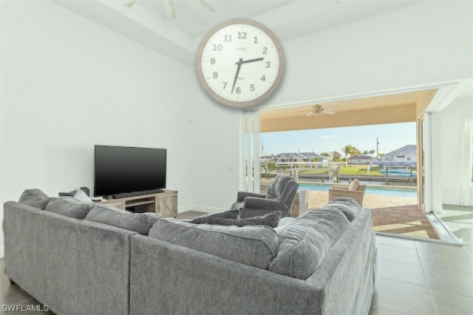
2:32
